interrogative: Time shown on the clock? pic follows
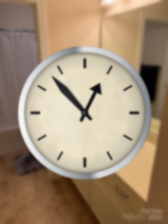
12:53
